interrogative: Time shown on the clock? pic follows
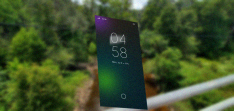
4:58
